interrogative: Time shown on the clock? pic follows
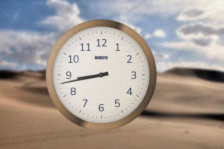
8:43
